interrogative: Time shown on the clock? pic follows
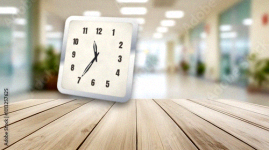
11:35
